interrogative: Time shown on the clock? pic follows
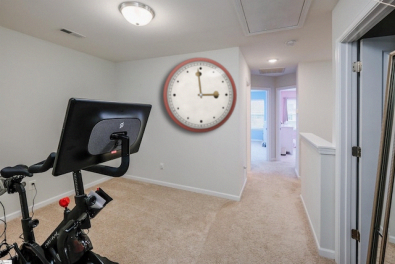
2:59
